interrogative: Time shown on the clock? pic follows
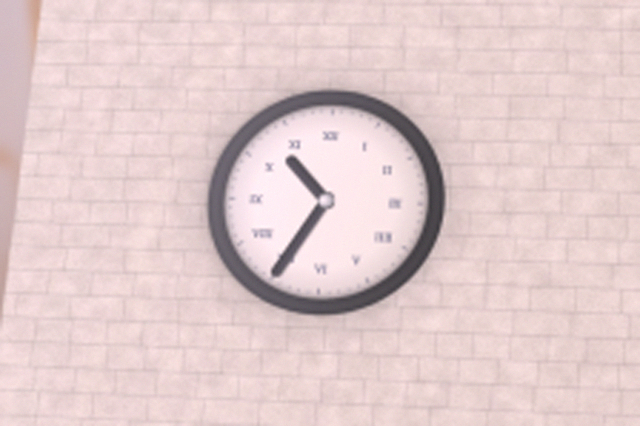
10:35
